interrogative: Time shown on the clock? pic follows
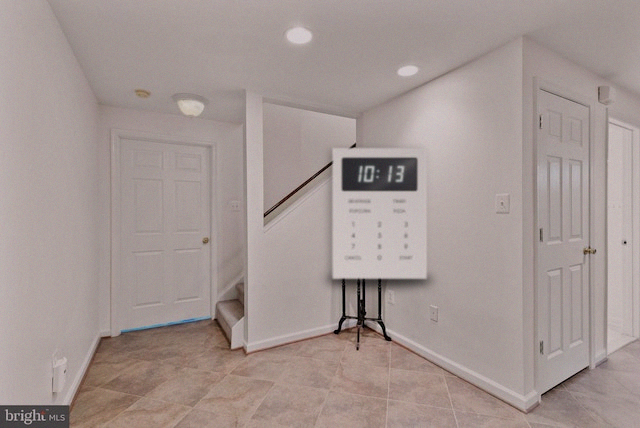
10:13
